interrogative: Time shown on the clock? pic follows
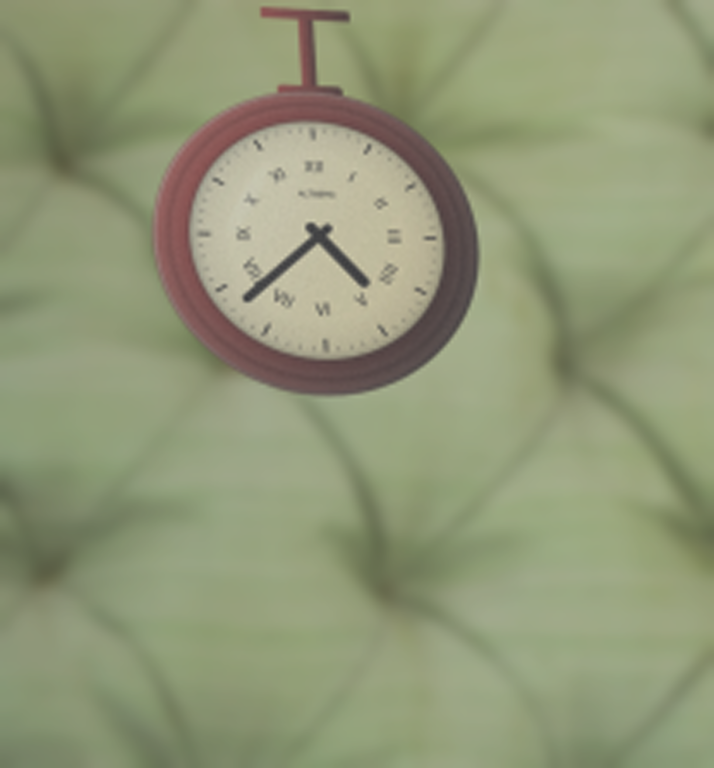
4:38
